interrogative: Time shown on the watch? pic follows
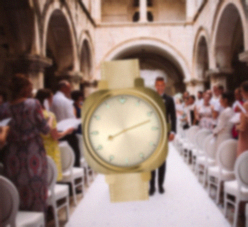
8:12
